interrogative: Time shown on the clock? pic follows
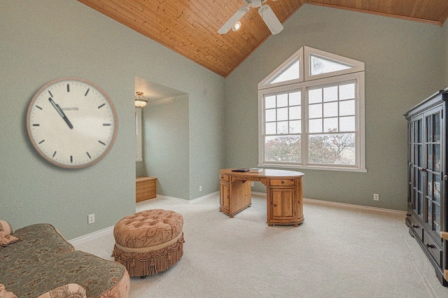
10:54
